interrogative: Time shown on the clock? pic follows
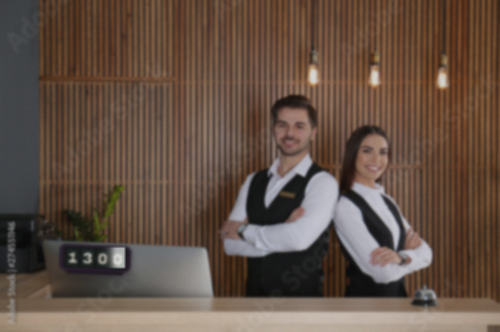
13:00
